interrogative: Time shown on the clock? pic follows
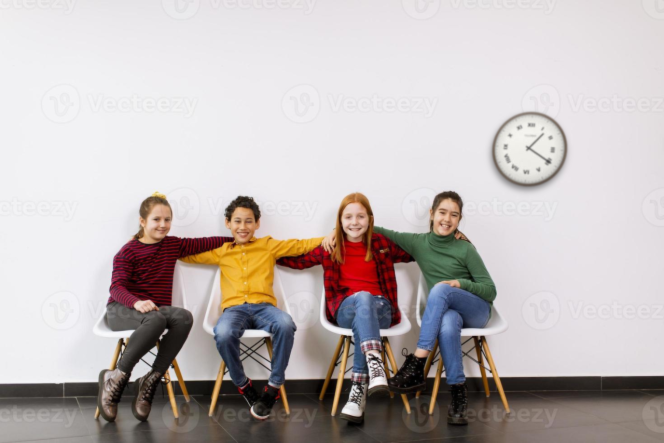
1:20
